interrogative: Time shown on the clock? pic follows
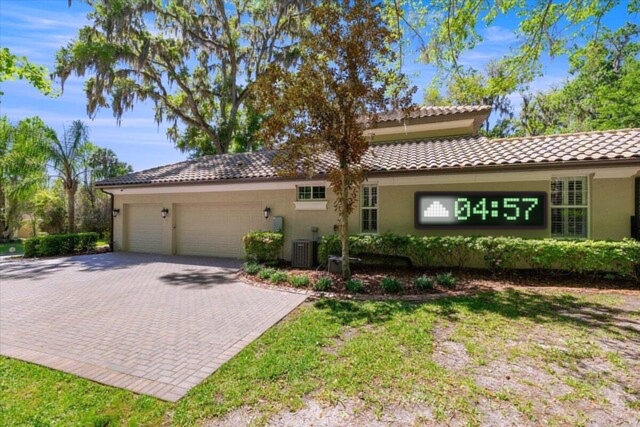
4:57
